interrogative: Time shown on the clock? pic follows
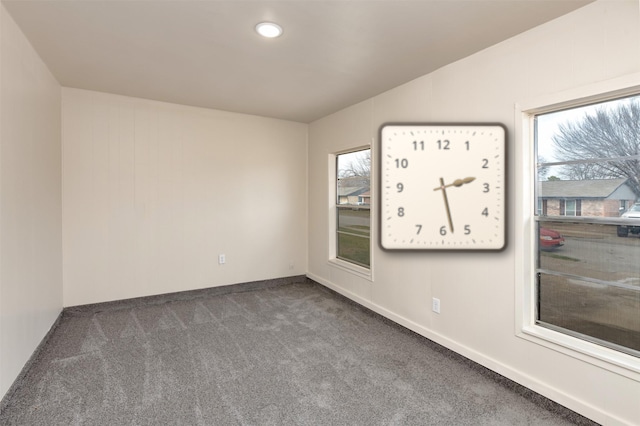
2:28
